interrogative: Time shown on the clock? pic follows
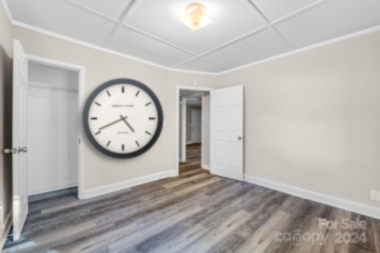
4:41
